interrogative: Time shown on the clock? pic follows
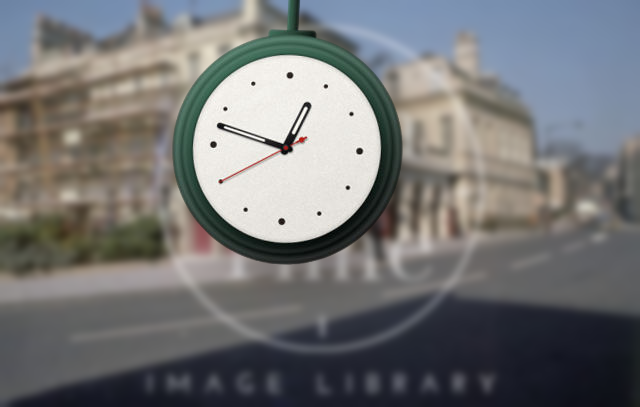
12:47:40
